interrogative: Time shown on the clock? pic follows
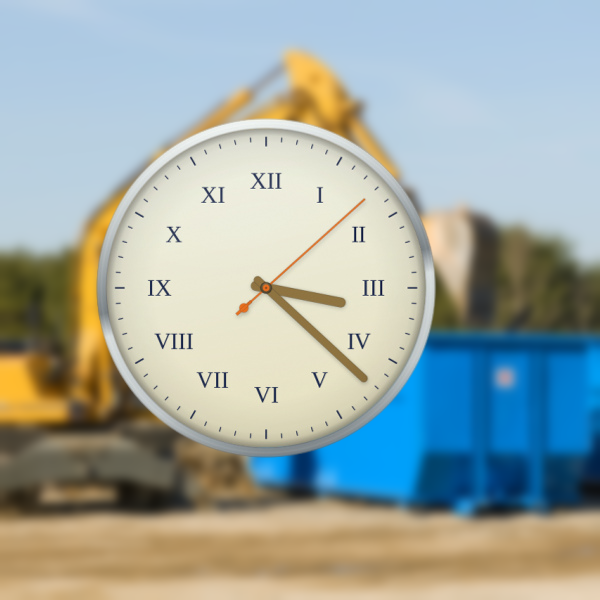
3:22:08
